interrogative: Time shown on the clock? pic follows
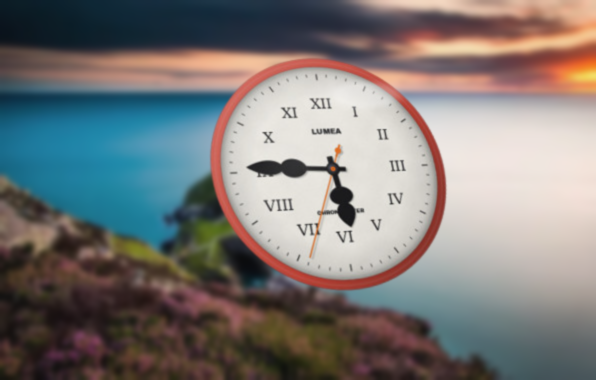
5:45:34
